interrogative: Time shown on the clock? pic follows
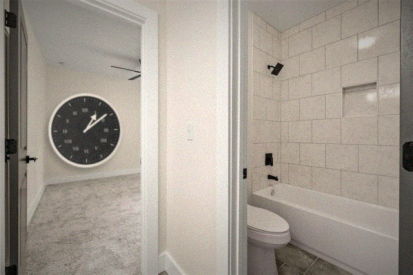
1:09
